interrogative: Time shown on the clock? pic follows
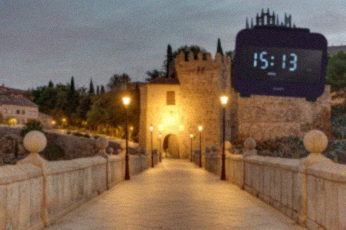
15:13
